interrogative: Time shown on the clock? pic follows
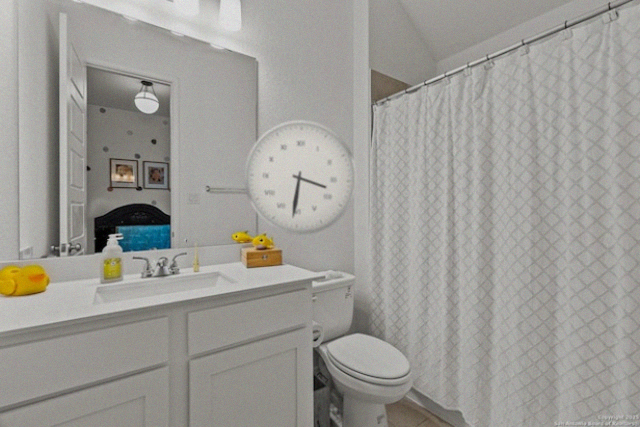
3:31
